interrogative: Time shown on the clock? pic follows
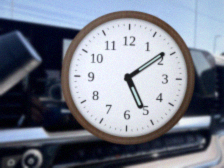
5:09
